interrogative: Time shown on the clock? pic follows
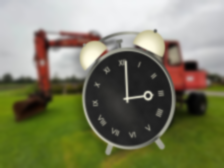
3:01
